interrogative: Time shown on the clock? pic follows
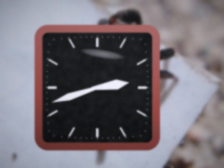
2:42
